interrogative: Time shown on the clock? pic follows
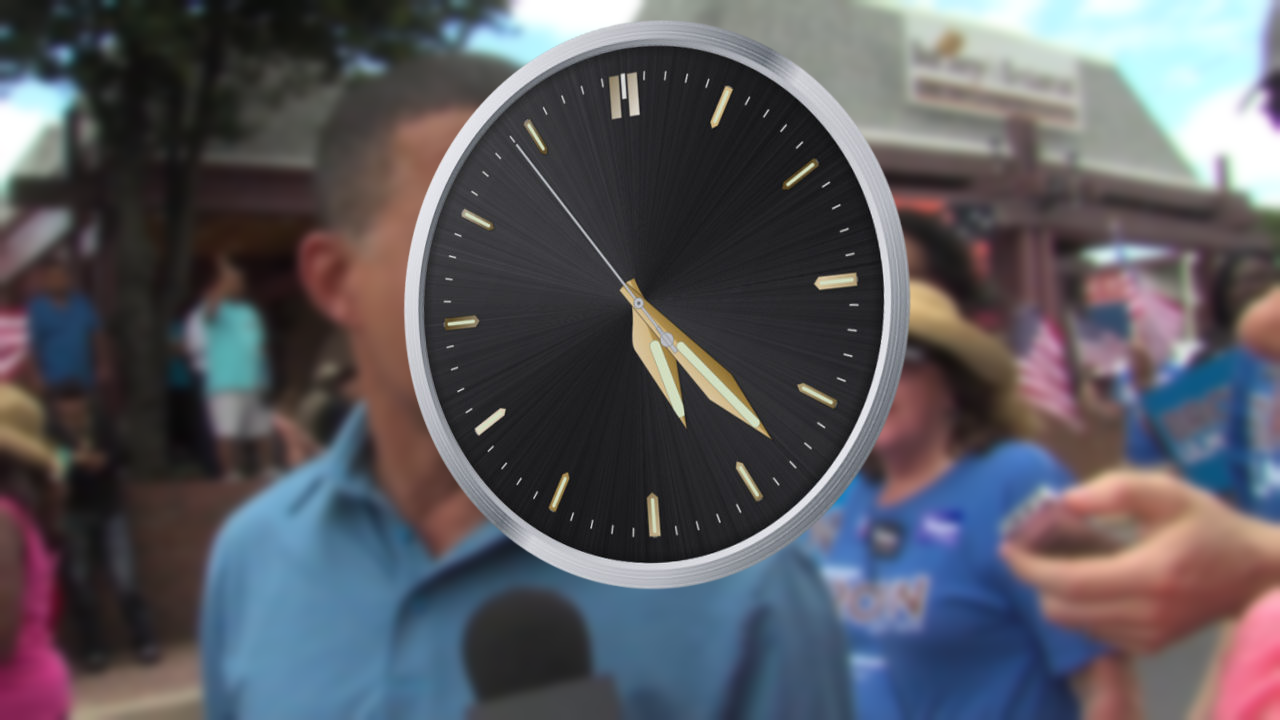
5:22:54
